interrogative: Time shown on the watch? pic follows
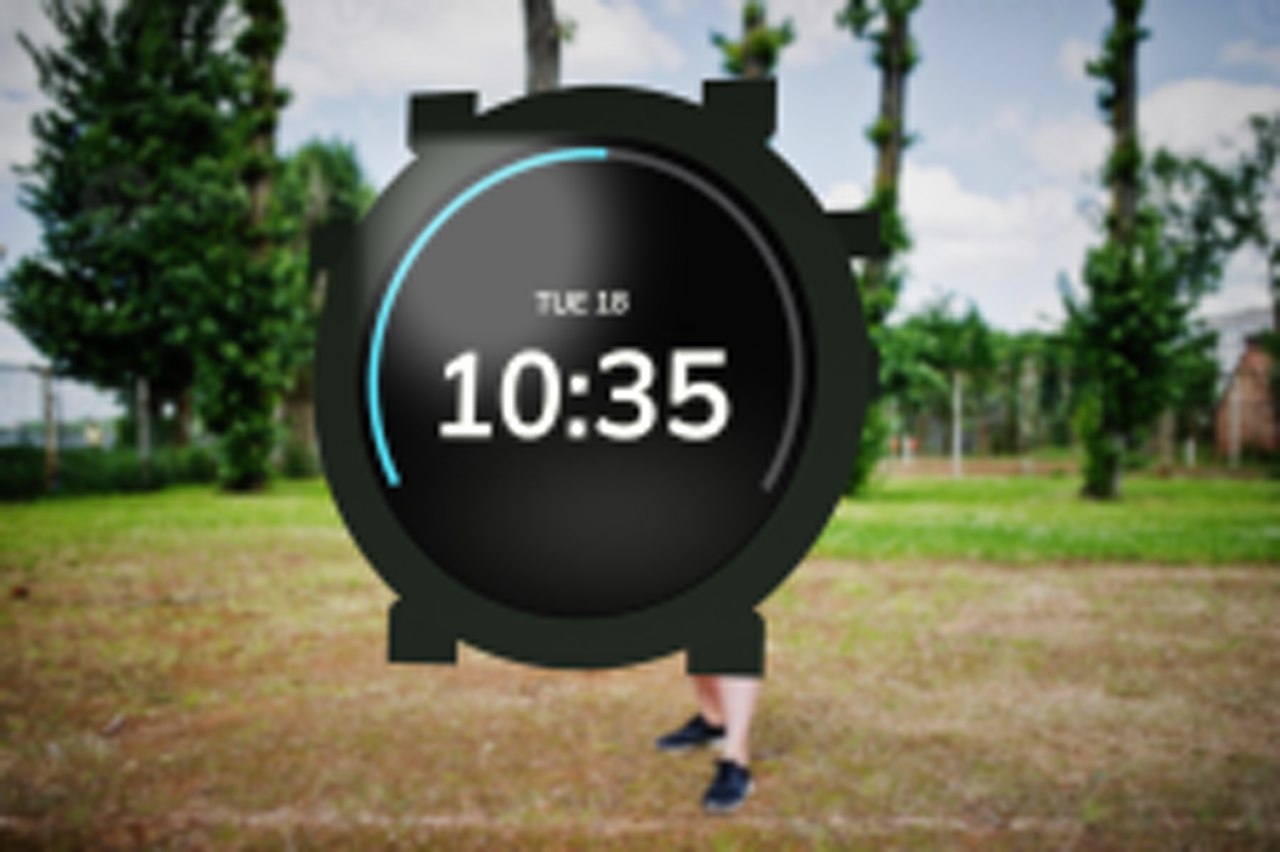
10:35
